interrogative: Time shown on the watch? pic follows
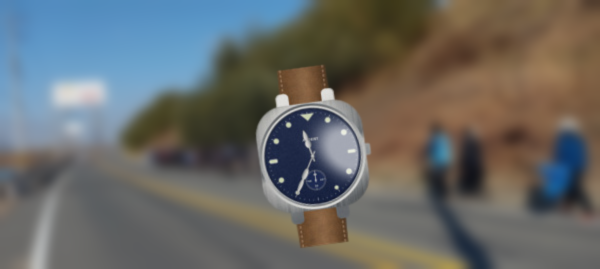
11:35
